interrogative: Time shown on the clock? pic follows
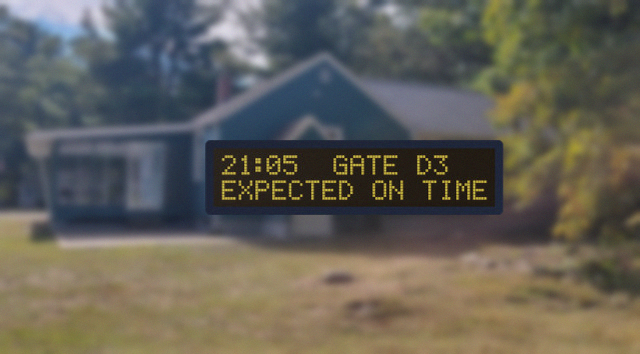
21:05
